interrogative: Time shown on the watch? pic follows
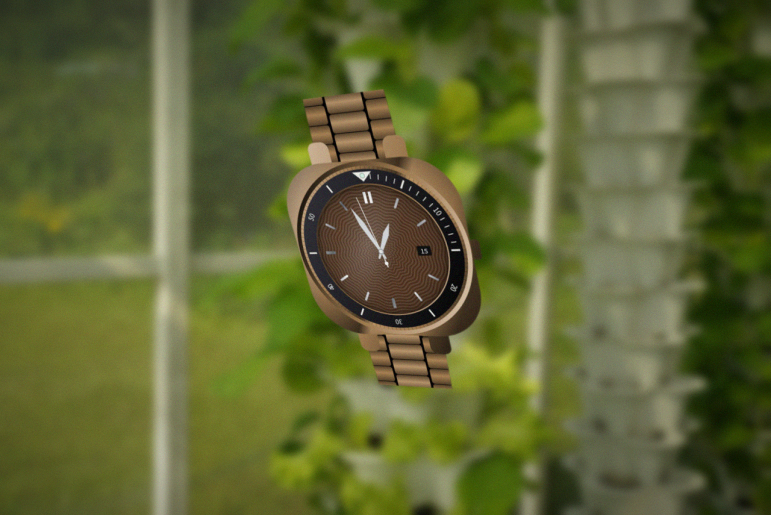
12:55:58
